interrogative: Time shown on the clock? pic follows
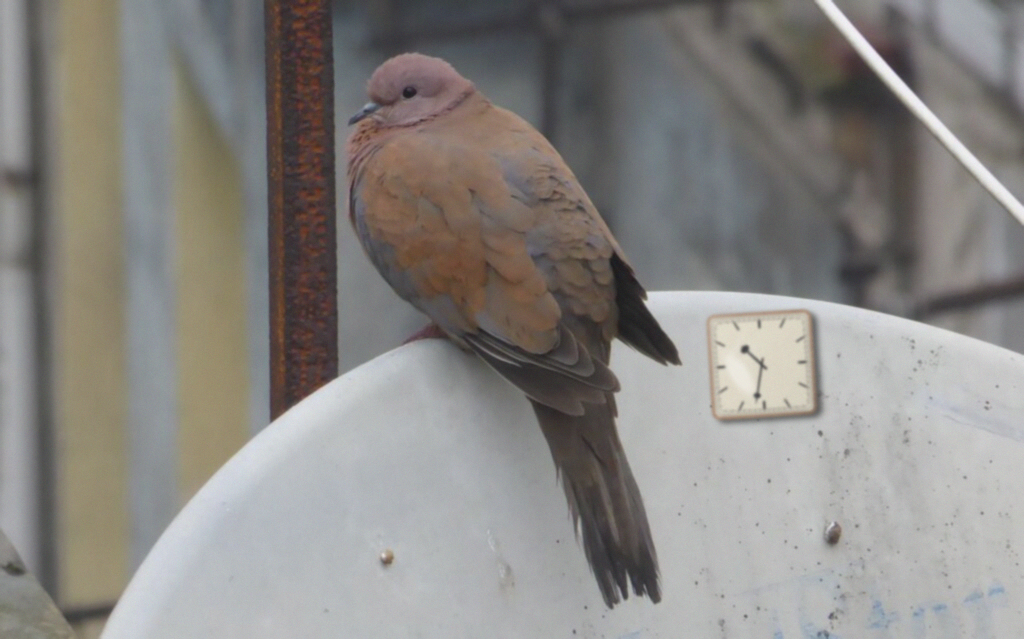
10:32
